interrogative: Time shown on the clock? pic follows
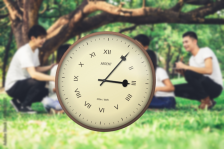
3:06
